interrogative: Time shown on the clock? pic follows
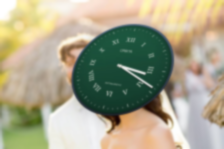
3:19
